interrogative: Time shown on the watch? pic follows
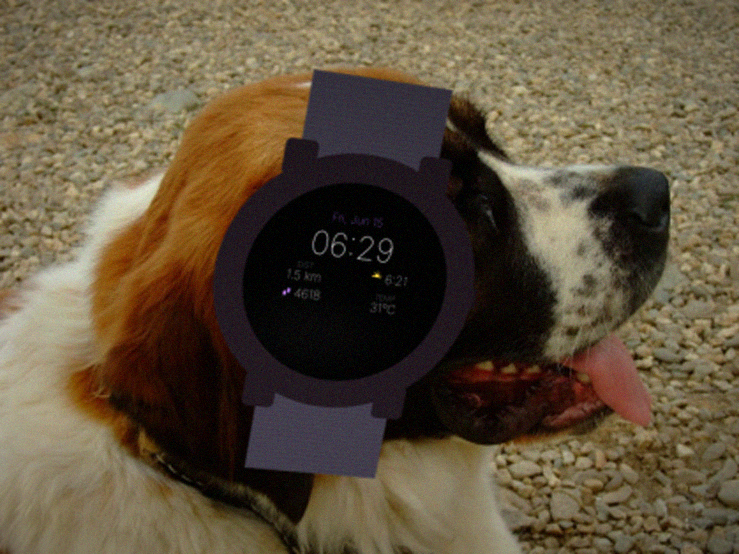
6:29
